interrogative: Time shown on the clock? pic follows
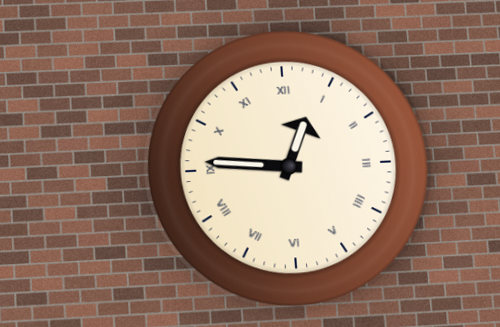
12:46
